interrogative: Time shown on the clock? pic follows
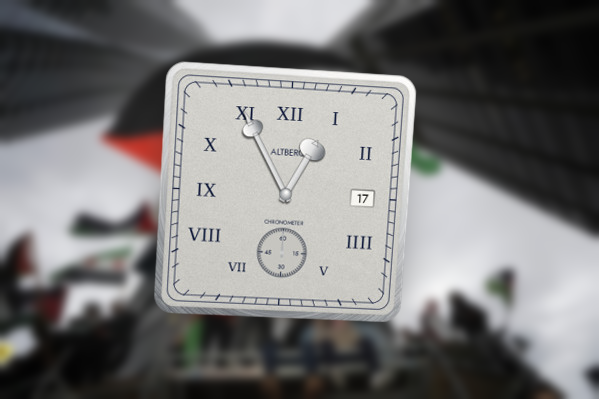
12:55
